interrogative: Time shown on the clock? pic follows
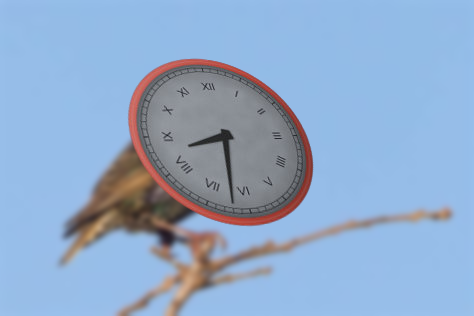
8:32
